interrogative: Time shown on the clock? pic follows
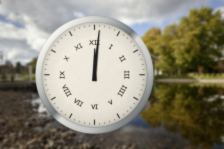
12:01
